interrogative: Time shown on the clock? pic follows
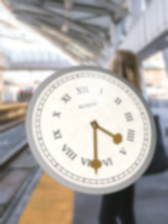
4:33
